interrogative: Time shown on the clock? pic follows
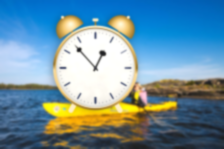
12:53
